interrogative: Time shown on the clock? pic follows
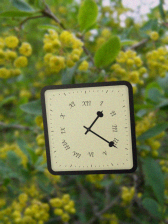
1:21
